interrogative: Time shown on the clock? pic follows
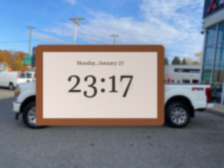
23:17
